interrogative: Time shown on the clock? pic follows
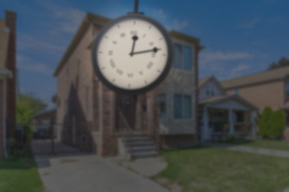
12:13
